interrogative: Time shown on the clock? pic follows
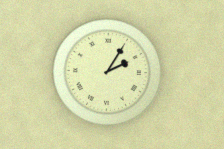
2:05
